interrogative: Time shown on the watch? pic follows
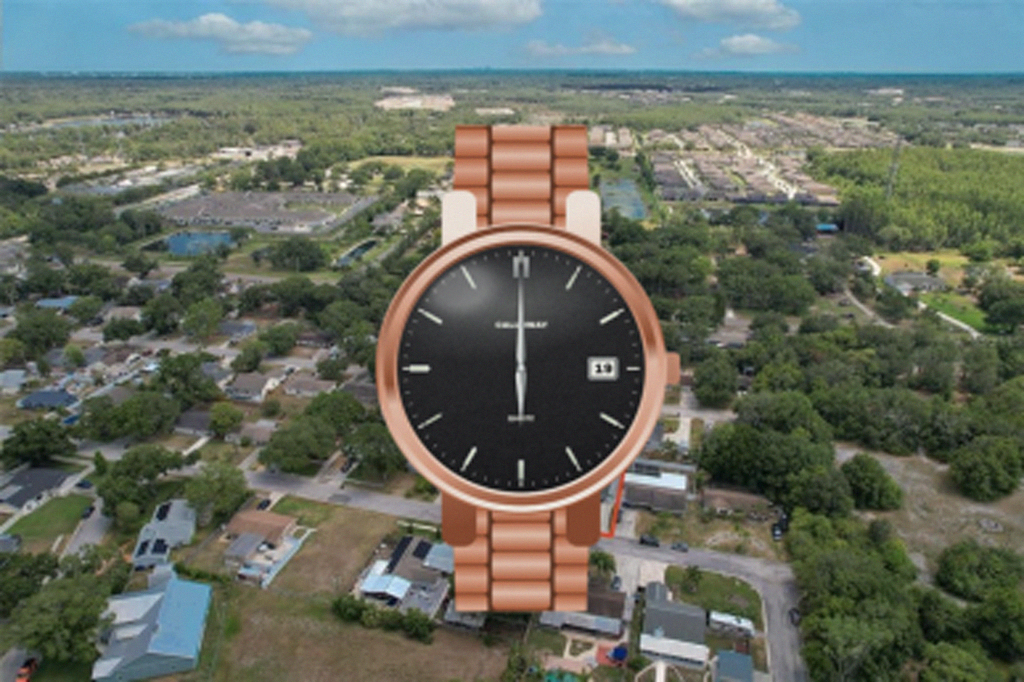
6:00
